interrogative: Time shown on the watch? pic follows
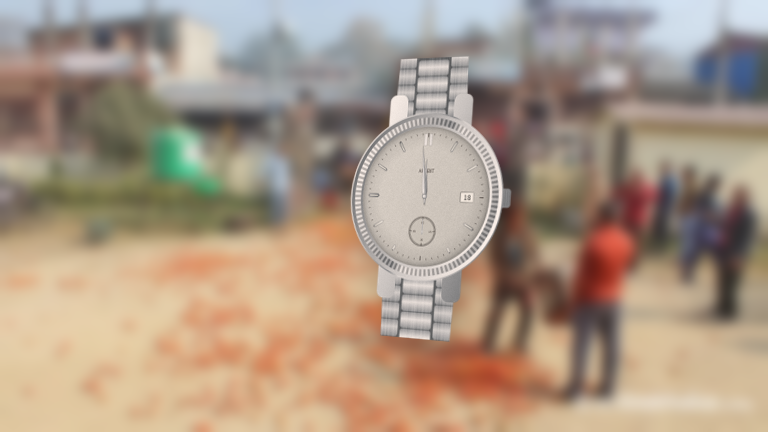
11:59
